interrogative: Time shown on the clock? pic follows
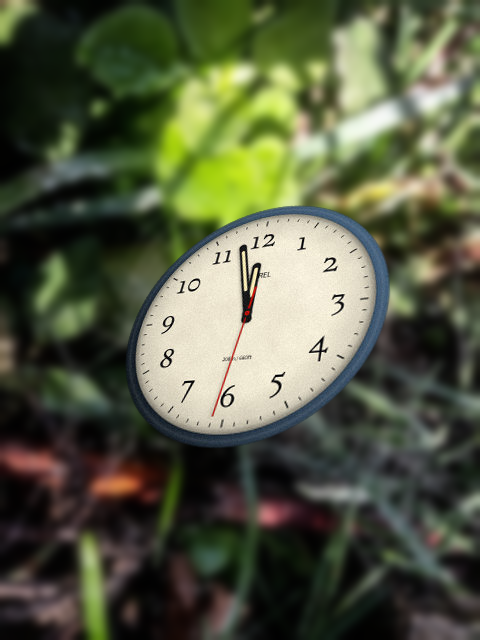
11:57:31
